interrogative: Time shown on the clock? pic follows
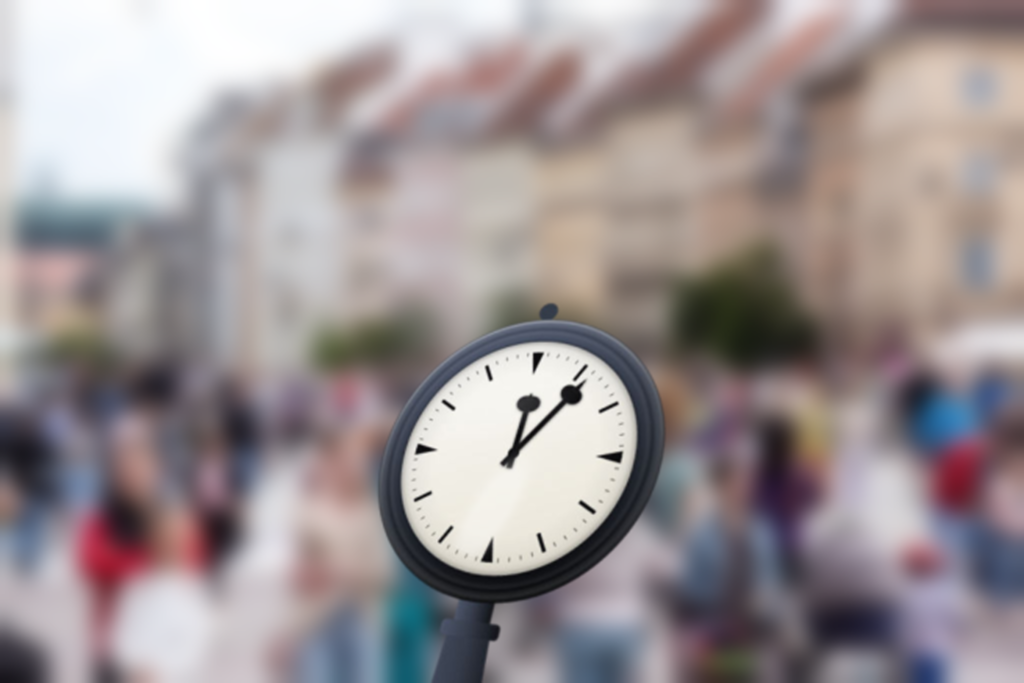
12:06
